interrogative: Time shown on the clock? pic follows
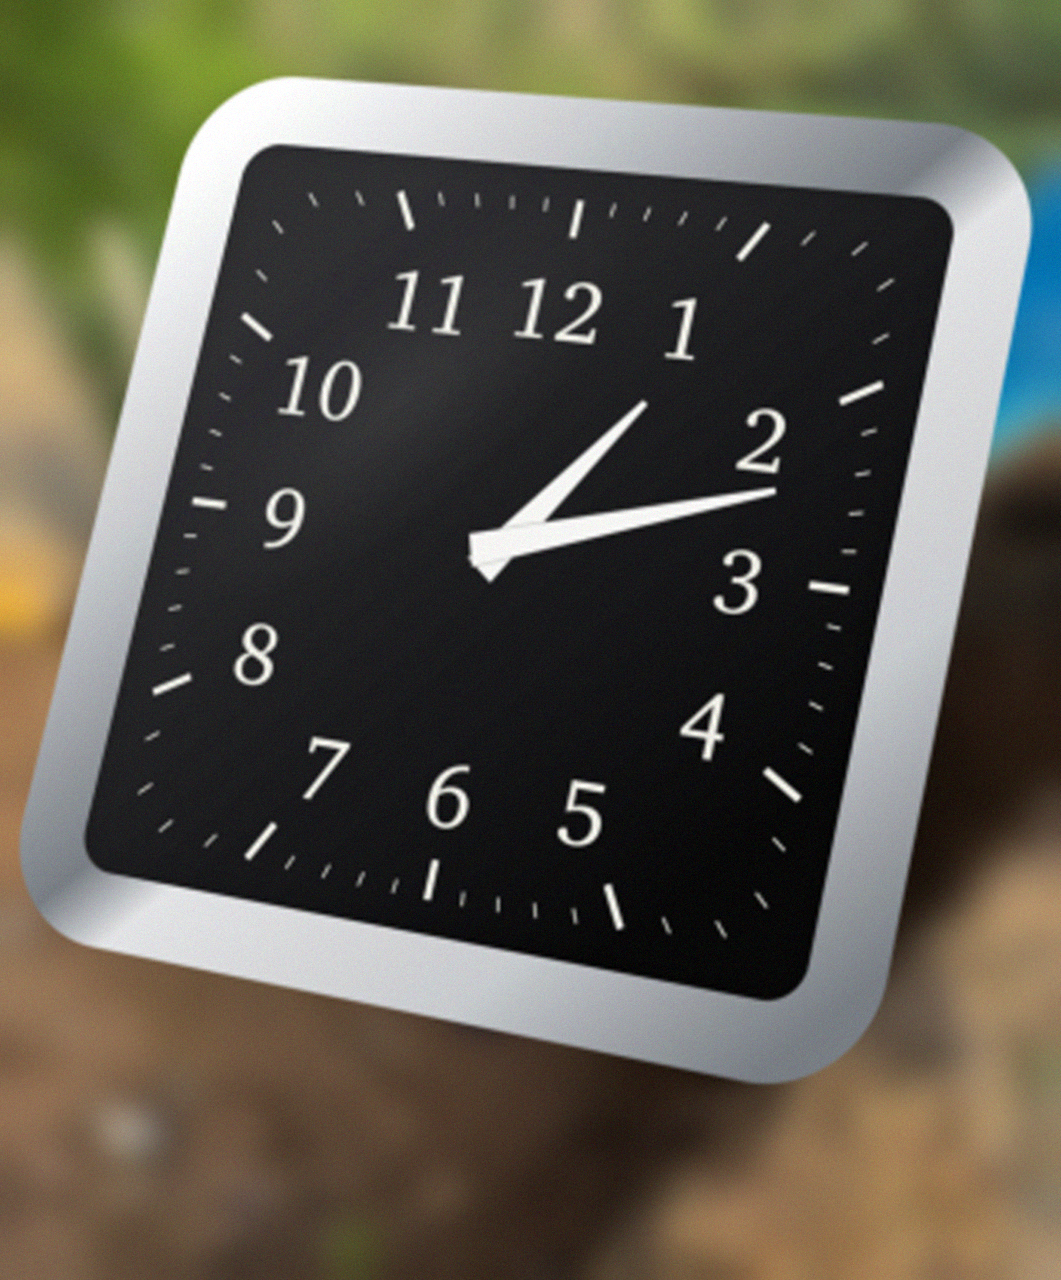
1:12
